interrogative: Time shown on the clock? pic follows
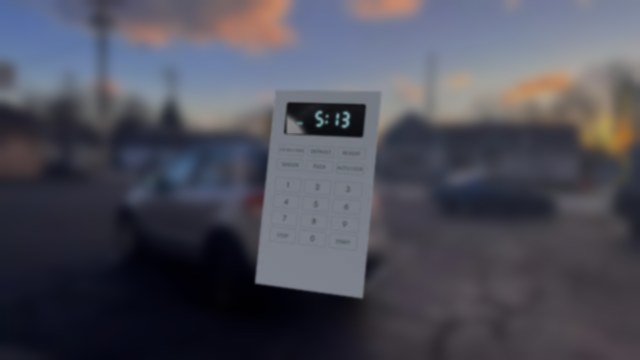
5:13
